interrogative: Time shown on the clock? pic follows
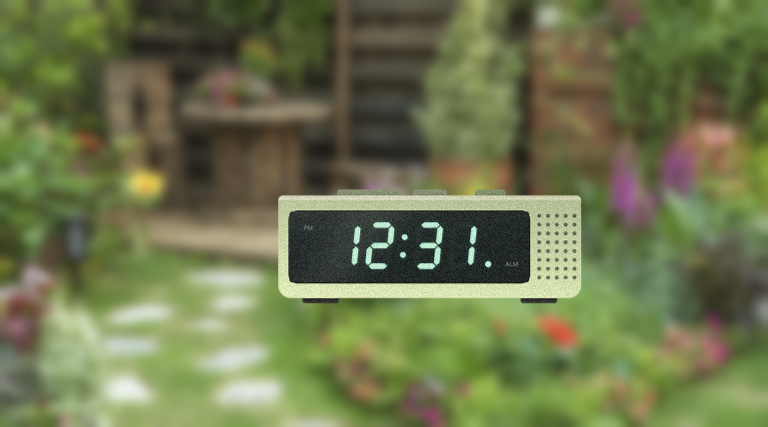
12:31
